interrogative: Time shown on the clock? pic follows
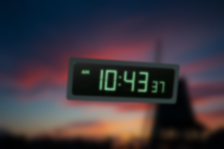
10:43:37
